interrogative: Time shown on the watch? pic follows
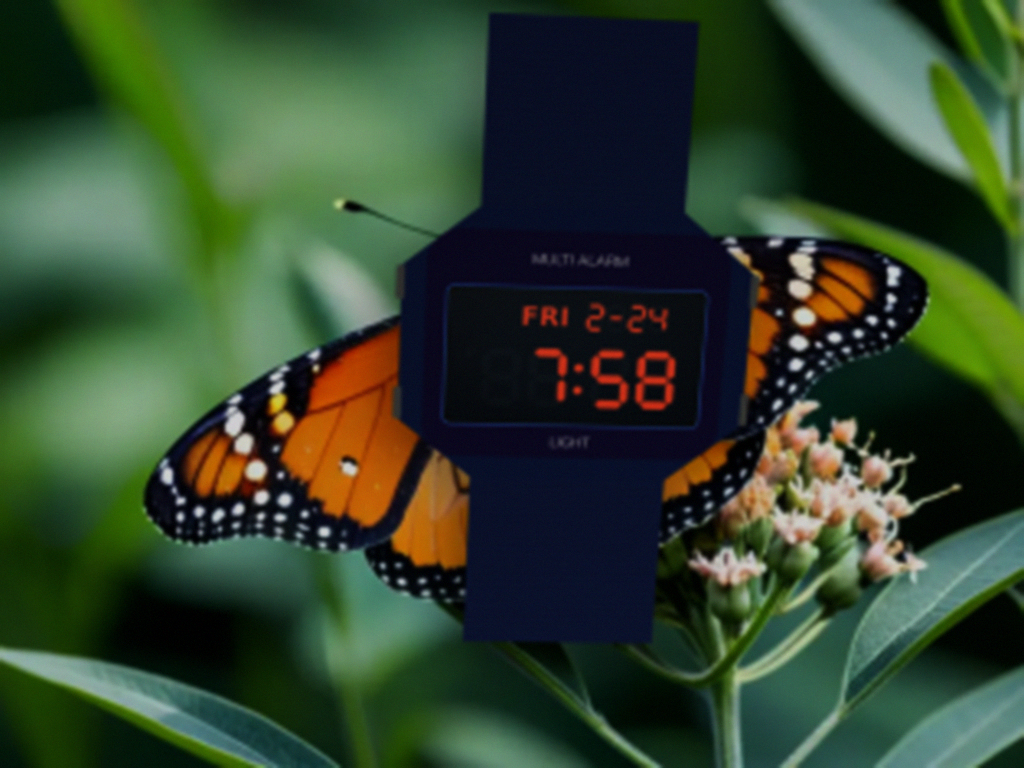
7:58
